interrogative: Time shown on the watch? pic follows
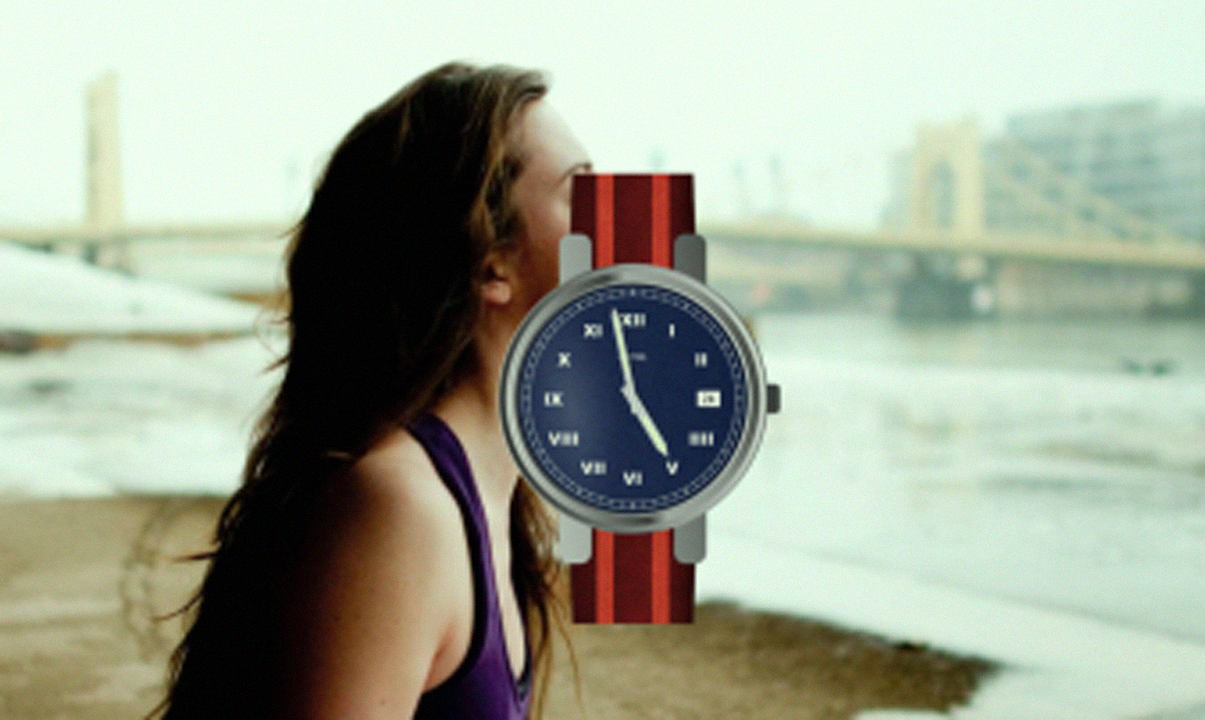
4:58
